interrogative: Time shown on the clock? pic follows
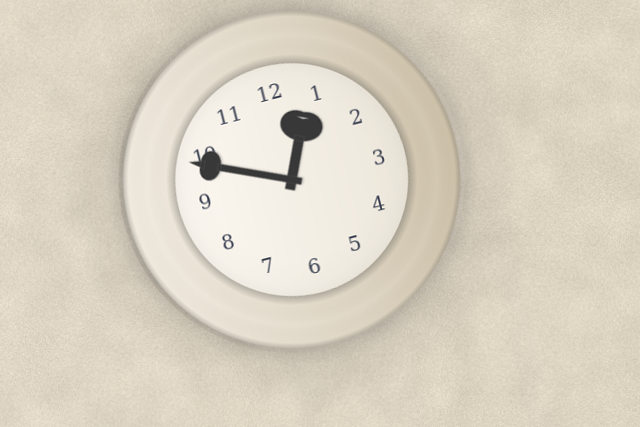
12:49
